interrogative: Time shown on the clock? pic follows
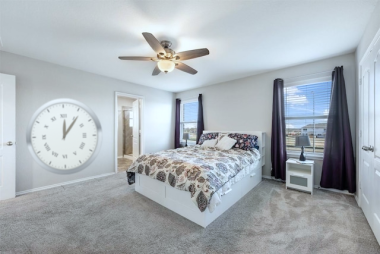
12:06
